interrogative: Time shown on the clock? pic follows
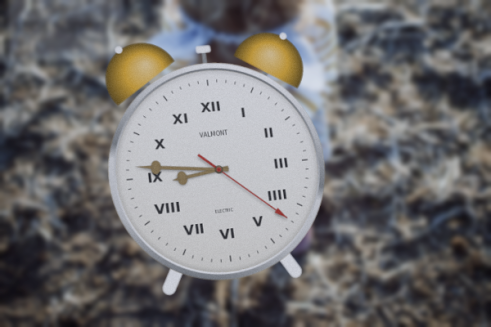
8:46:22
